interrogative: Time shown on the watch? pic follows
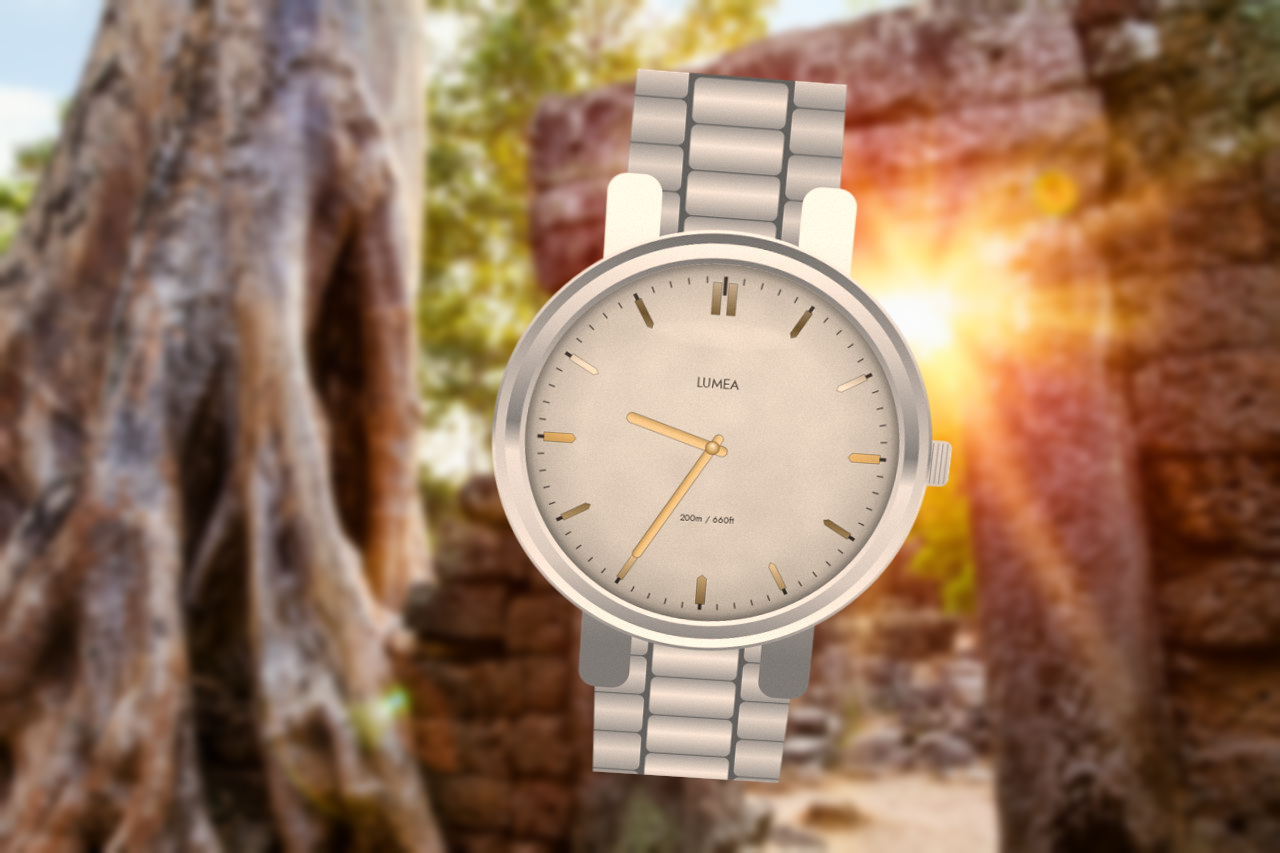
9:35
